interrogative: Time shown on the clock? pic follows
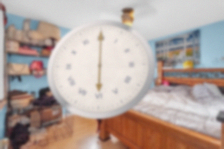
6:00
